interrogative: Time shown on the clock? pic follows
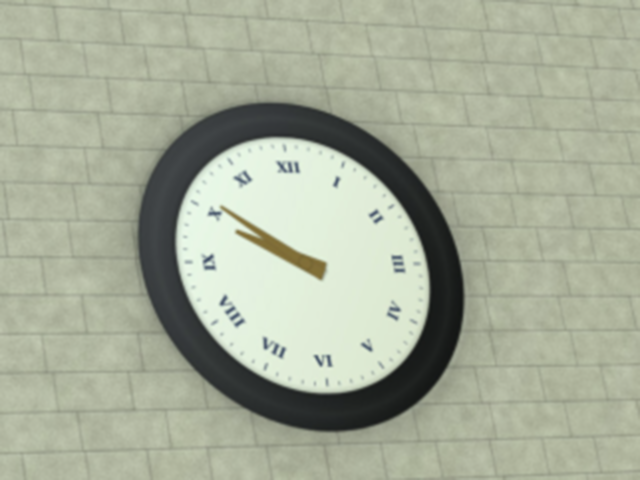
9:51
